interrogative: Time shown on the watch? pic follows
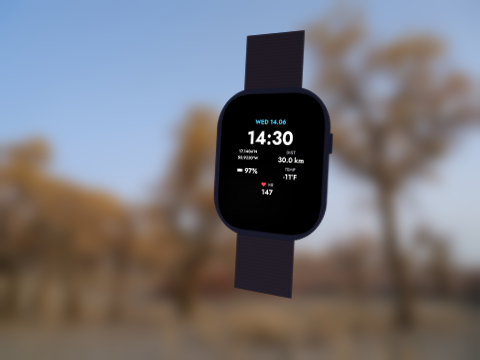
14:30
